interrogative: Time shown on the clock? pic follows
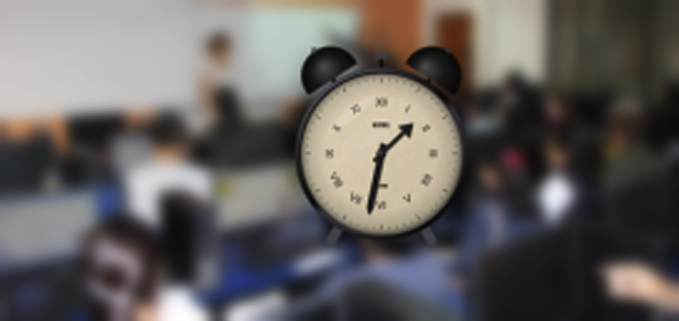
1:32
